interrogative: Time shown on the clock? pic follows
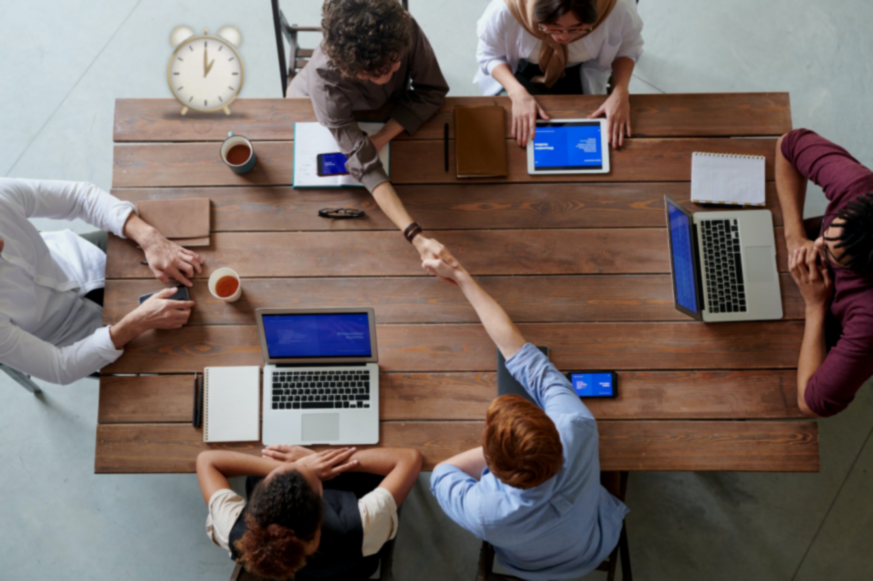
1:00
